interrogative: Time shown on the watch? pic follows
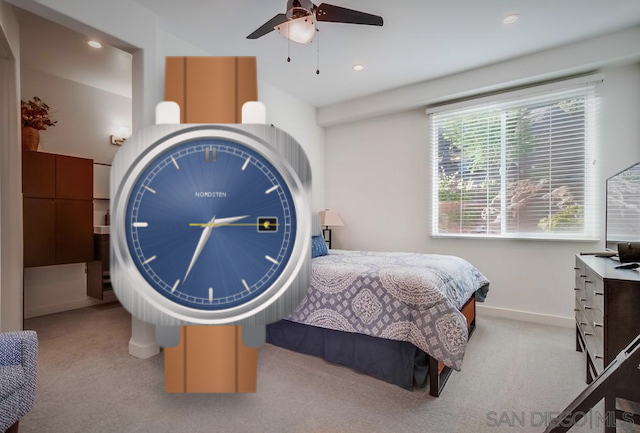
2:34:15
